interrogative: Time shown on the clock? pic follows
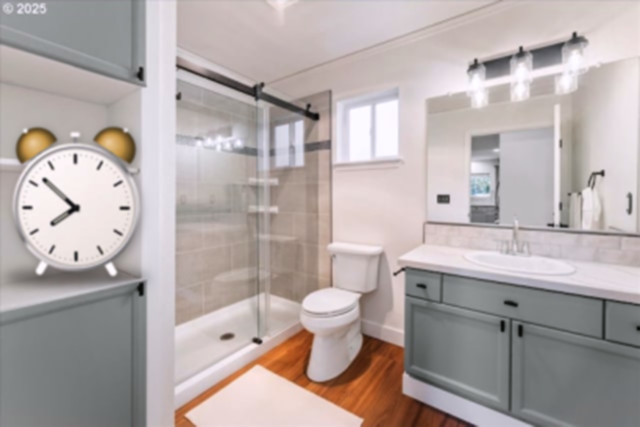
7:52
